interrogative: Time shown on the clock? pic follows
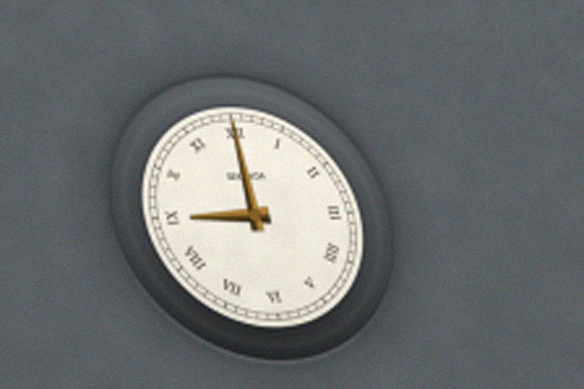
9:00
